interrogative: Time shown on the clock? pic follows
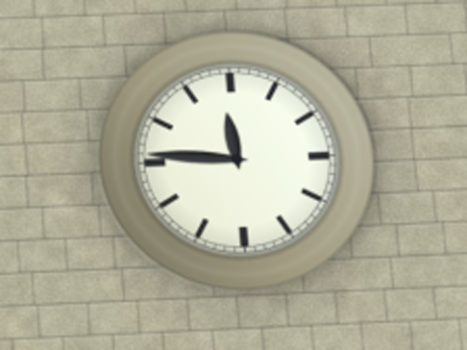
11:46
